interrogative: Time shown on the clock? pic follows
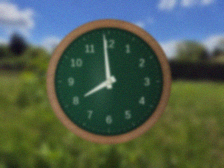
7:59
